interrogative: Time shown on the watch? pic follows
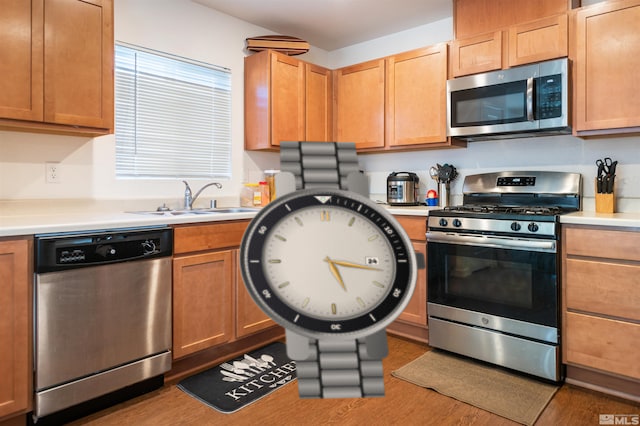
5:17
